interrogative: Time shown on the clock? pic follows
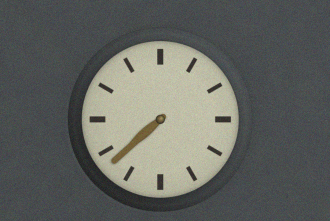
7:38
